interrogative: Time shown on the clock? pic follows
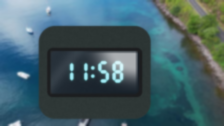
11:58
